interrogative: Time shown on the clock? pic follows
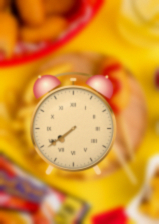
7:39
